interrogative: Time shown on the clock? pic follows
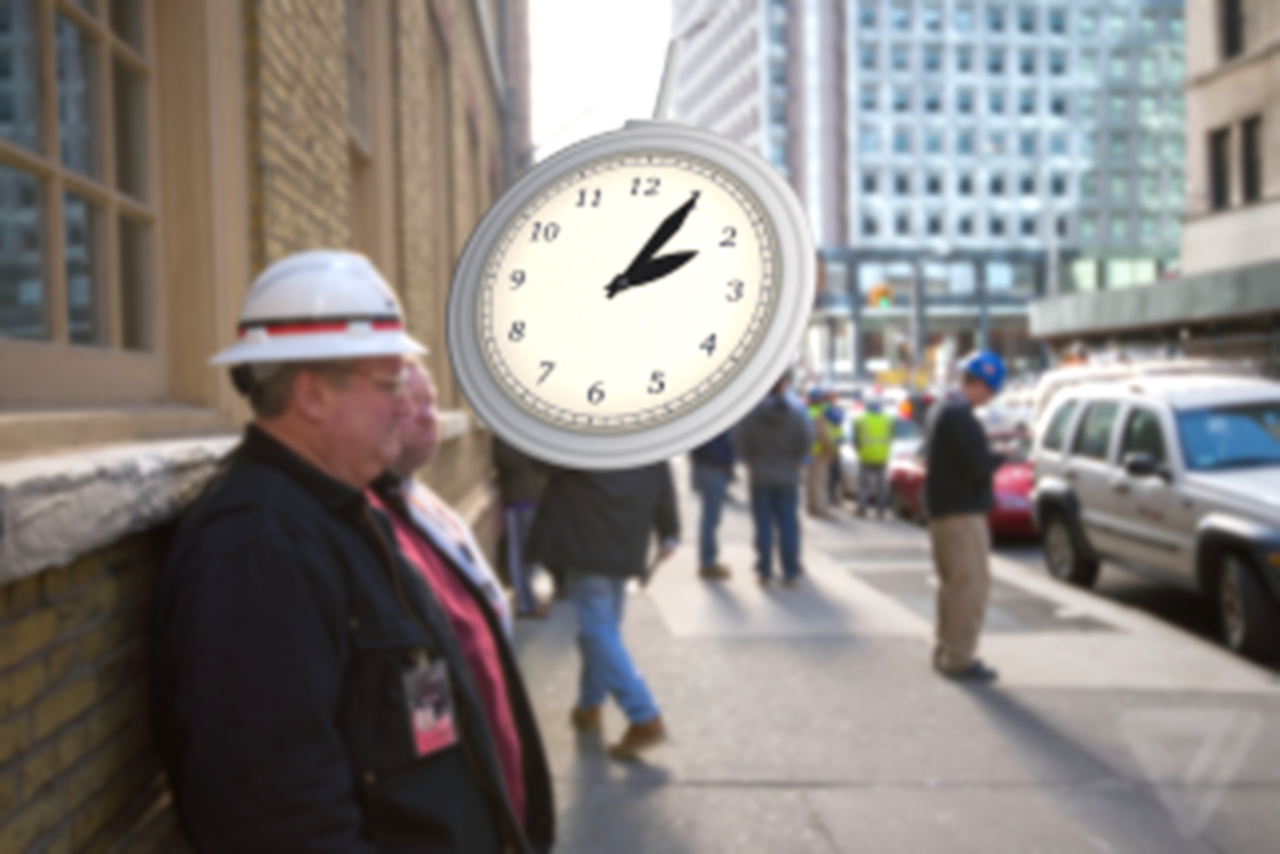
2:05
